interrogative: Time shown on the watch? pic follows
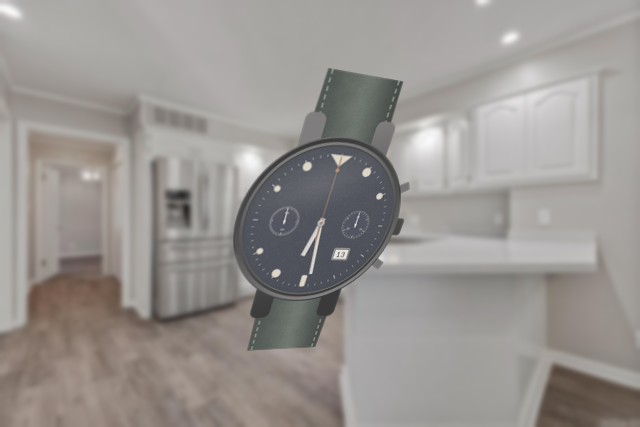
6:29
